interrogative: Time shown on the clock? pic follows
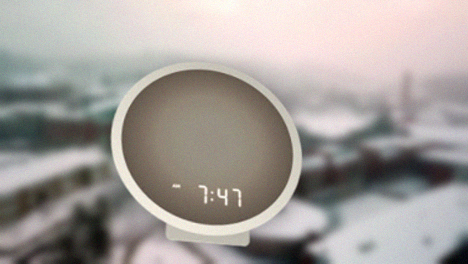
7:47
